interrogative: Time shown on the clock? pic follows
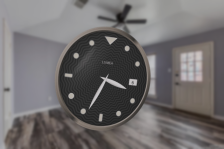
3:34
